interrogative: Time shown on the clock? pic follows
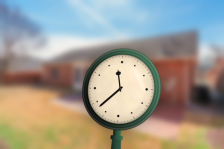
11:38
